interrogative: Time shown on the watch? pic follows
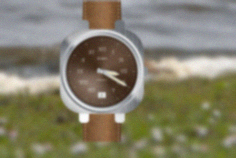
3:20
